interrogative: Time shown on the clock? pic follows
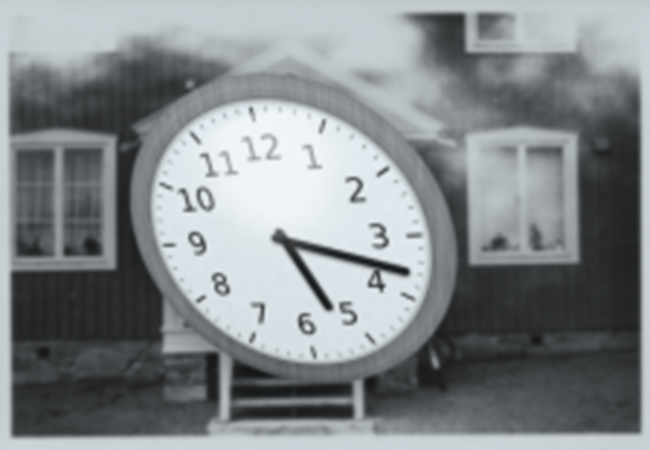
5:18
